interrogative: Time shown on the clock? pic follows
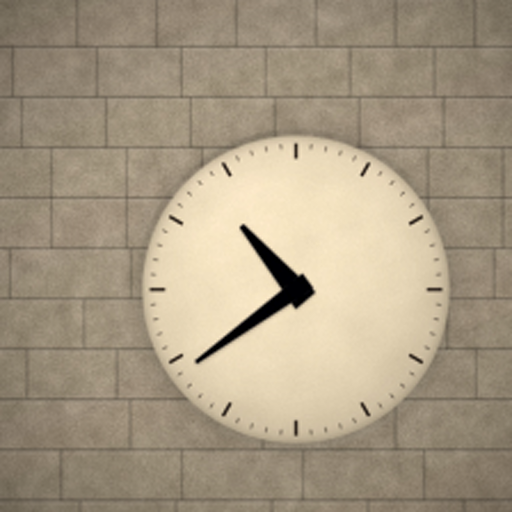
10:39
